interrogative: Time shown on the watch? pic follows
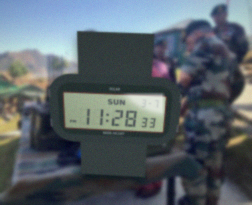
11:28:33
